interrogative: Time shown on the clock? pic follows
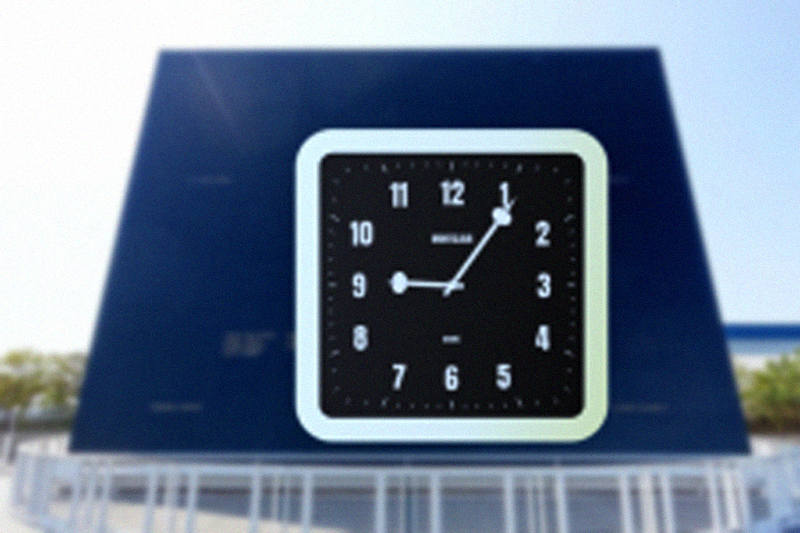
9:06
